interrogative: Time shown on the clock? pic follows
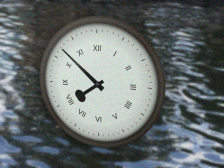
7:52
